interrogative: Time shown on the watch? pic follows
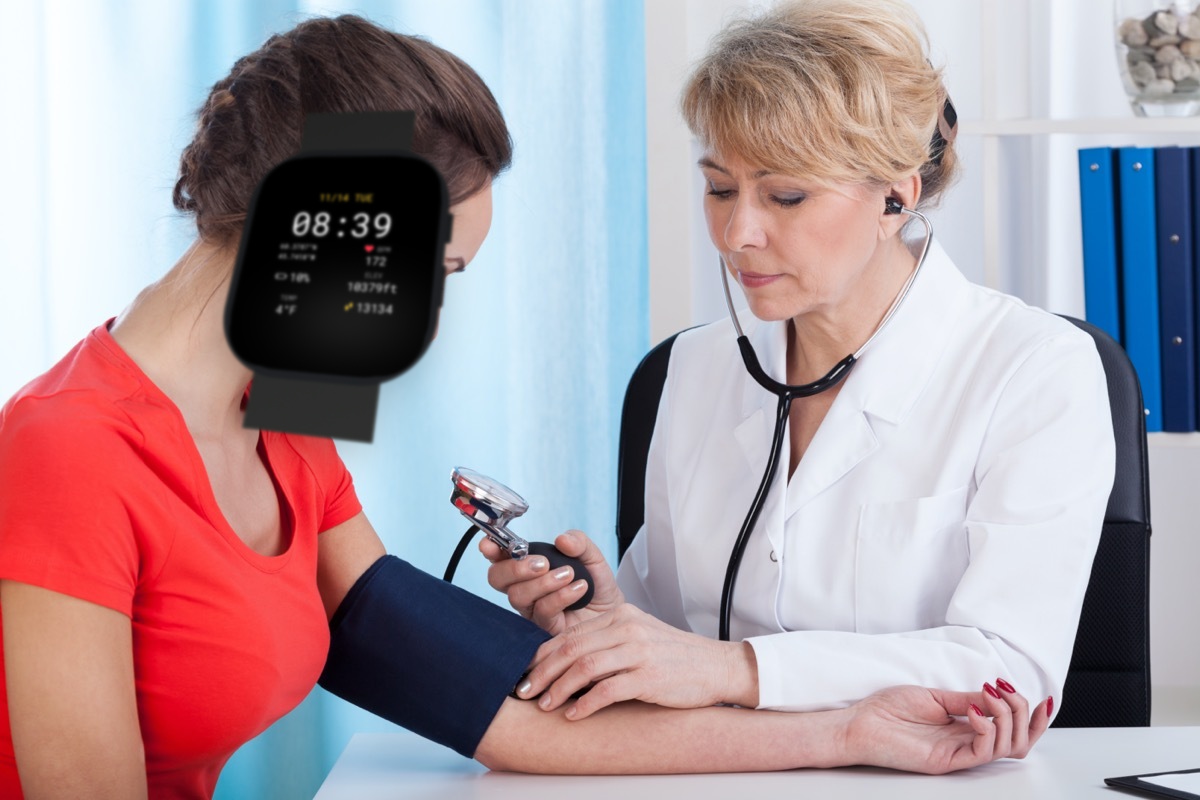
8:39
